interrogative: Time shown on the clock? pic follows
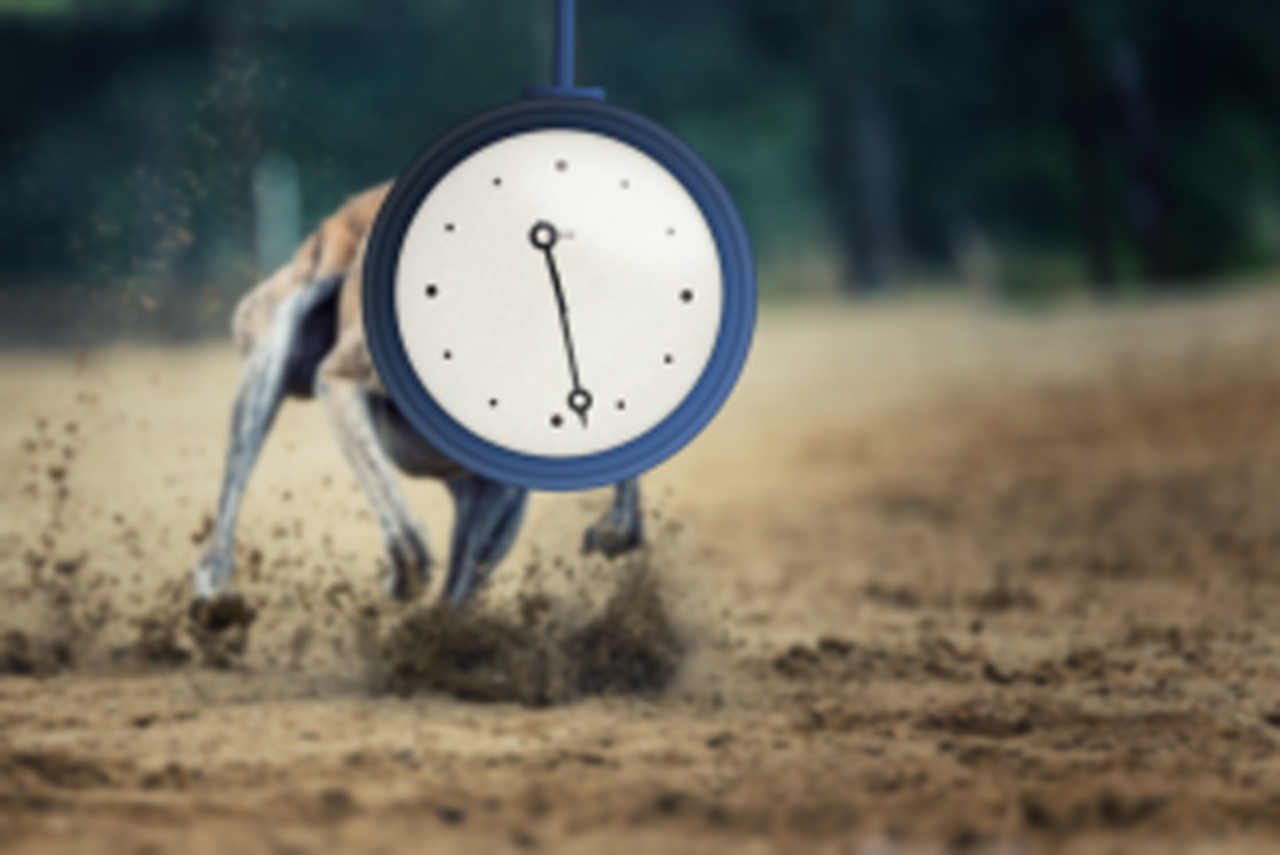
11:28
